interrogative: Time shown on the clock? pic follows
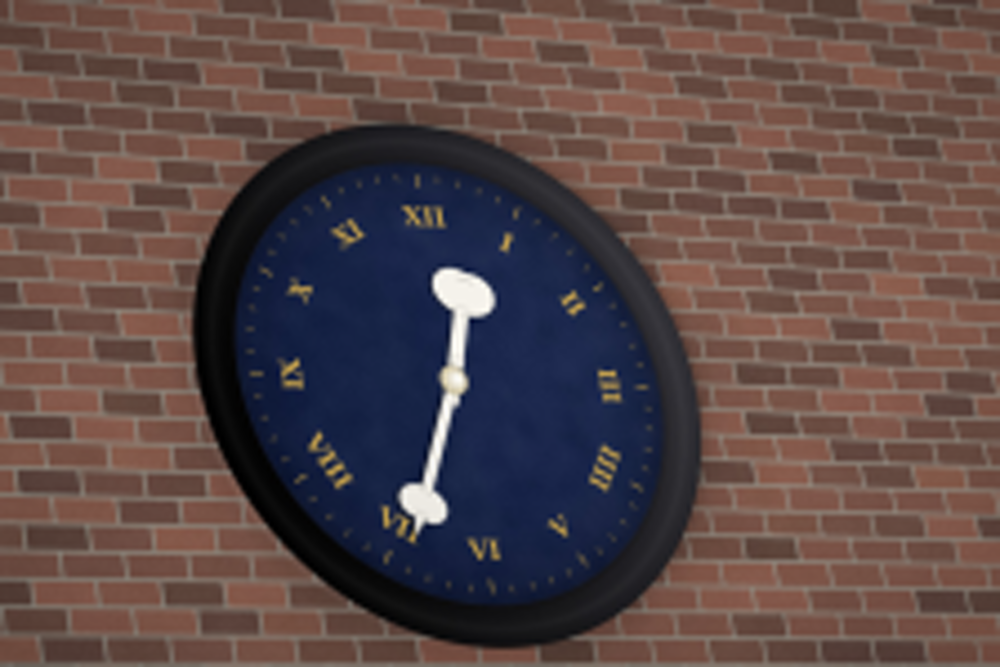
12:34
